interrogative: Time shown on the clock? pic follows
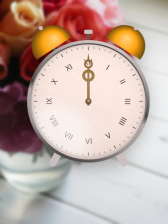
12:00
